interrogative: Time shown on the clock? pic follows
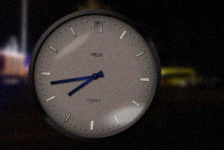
7:43
